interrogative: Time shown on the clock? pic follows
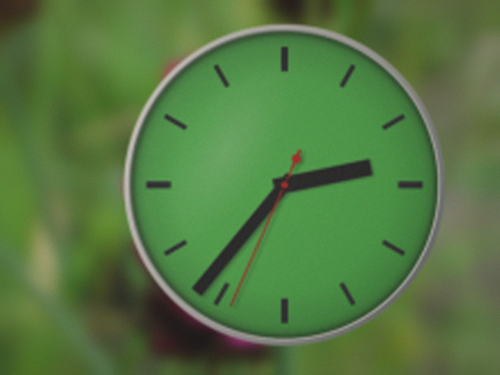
2:36:34
